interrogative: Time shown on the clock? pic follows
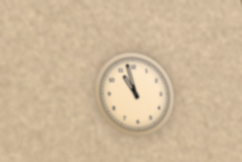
10:58
